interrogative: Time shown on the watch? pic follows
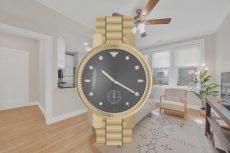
10:20
